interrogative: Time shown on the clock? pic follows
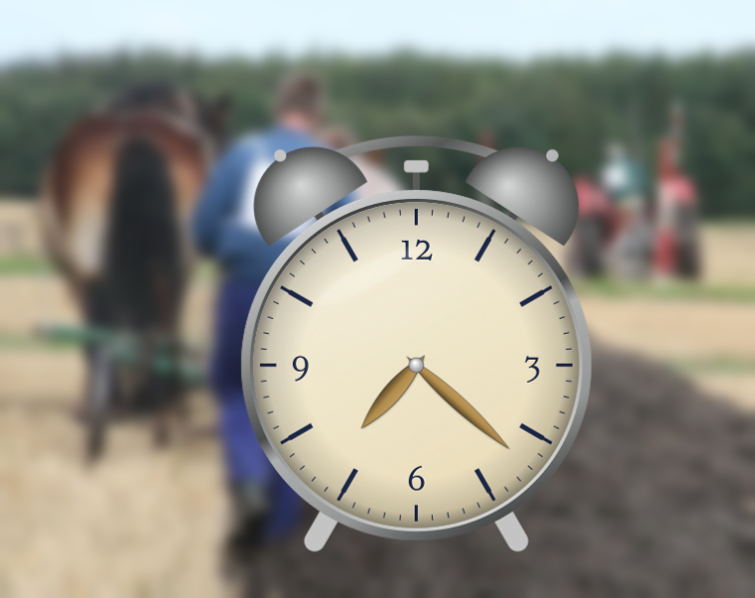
7:22
